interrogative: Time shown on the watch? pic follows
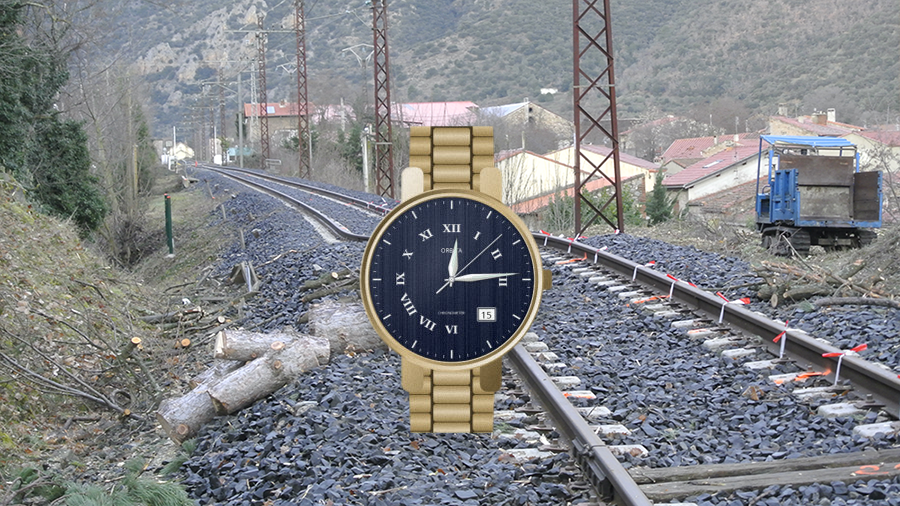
12:14:08
